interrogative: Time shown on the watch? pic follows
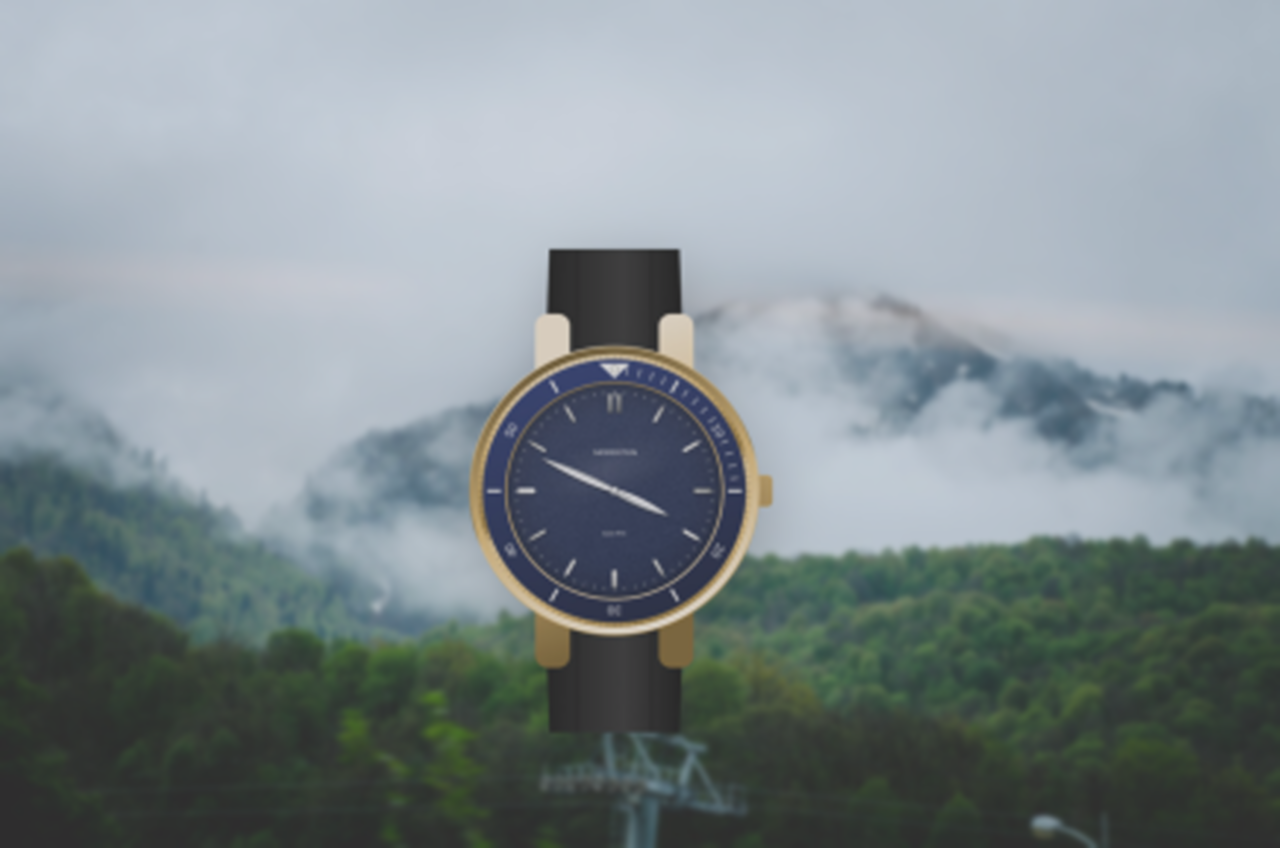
3:49
